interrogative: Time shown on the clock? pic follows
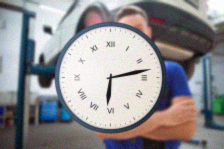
6:13
